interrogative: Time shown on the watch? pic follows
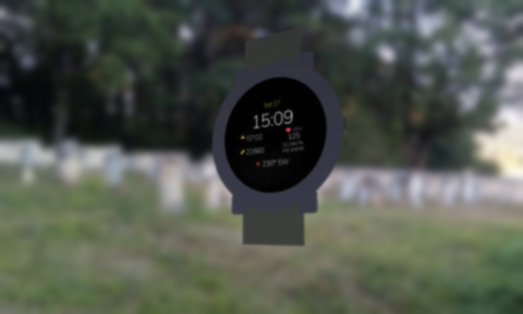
15:09
